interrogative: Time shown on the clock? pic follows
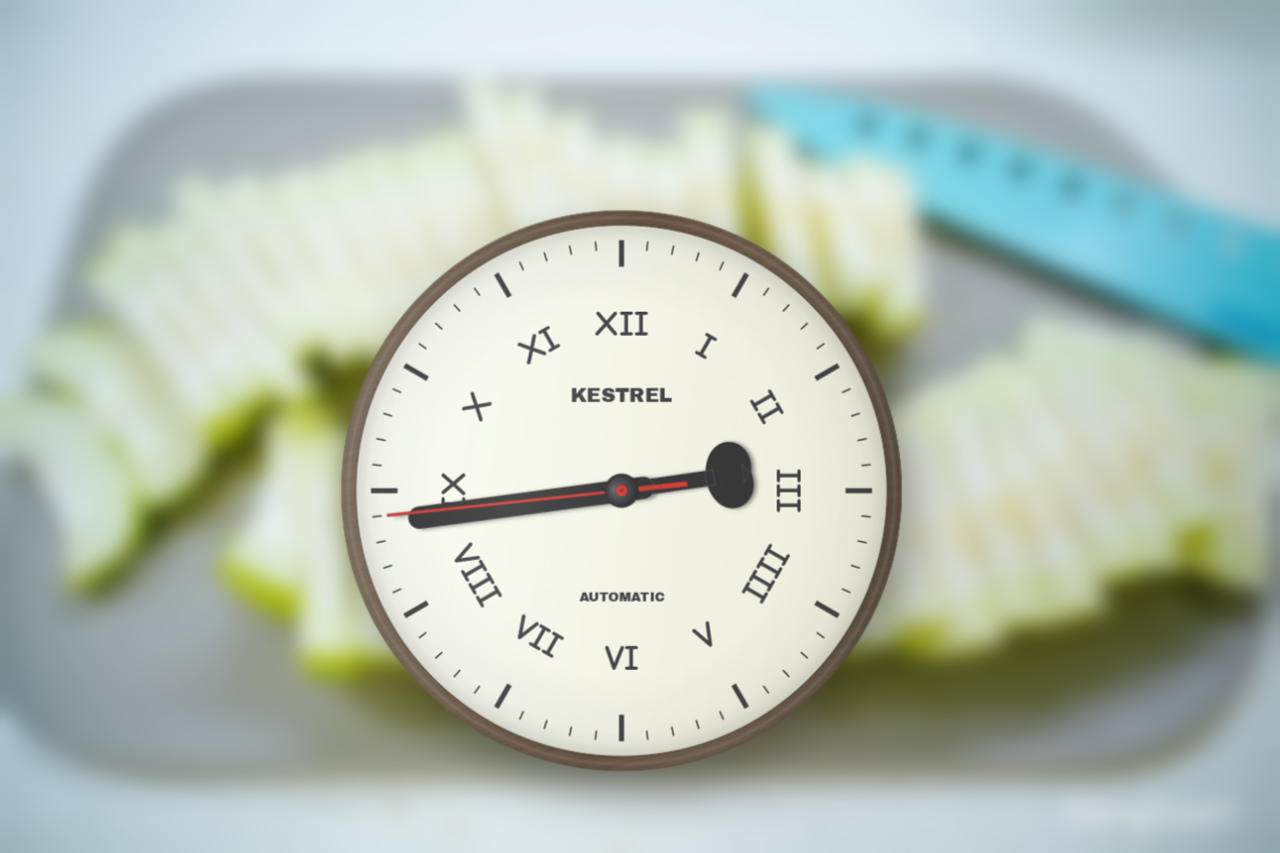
2:43:44
